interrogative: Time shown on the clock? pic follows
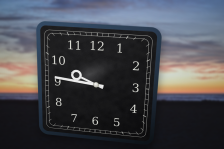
9:46
